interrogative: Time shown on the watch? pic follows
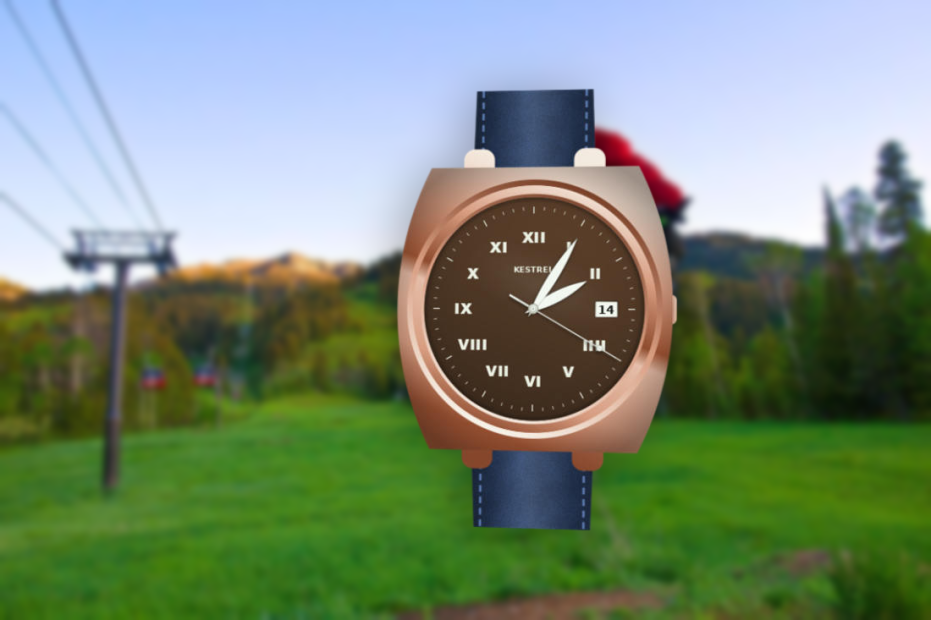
2:05:20
